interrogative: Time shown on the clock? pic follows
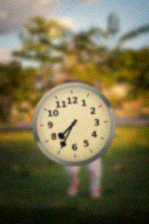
7:35
